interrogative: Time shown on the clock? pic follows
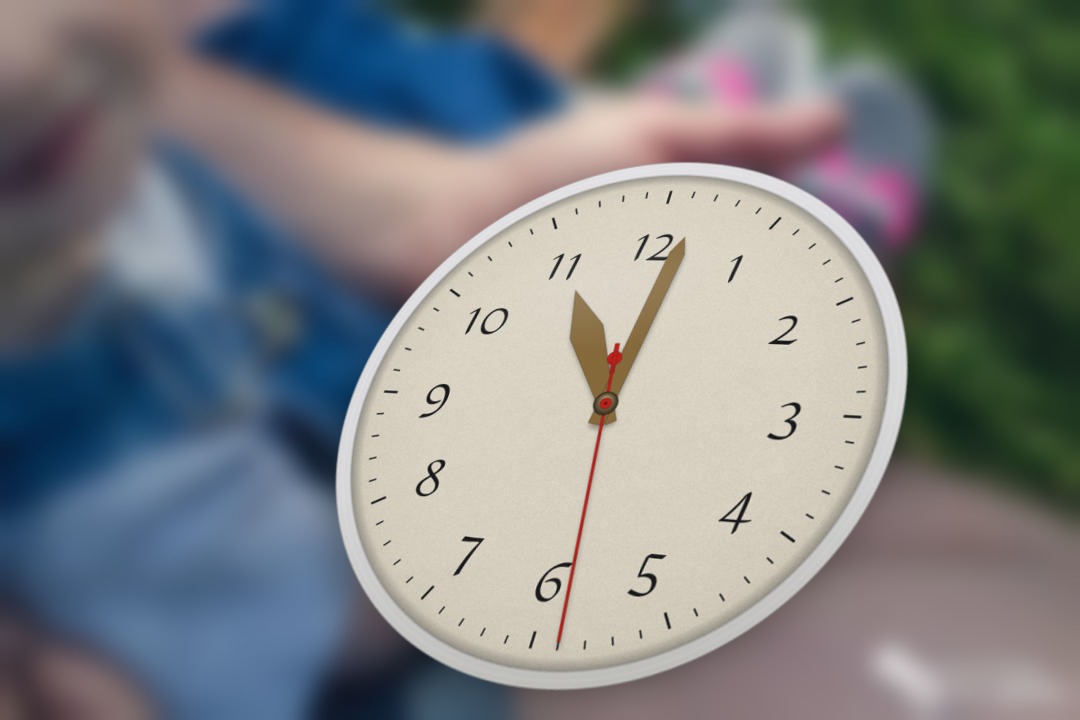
11:01:29
